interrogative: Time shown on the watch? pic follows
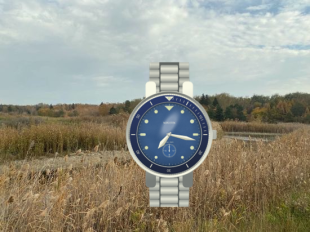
7:17
